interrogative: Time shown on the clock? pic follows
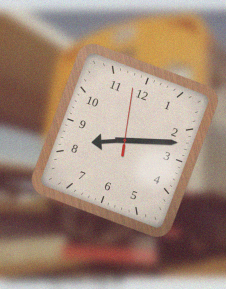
8:11:58
